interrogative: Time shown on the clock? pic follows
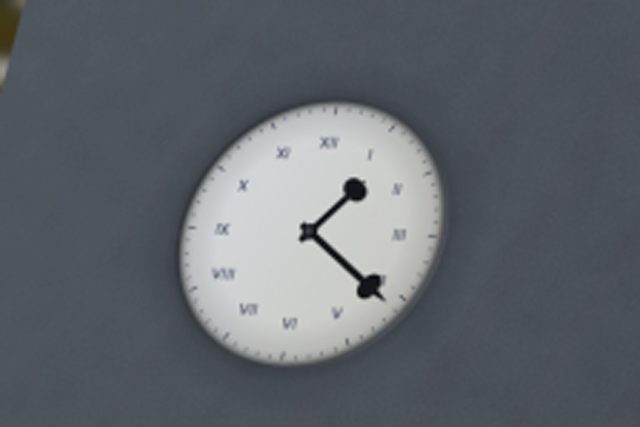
1:21
